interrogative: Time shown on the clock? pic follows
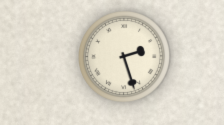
2:27
